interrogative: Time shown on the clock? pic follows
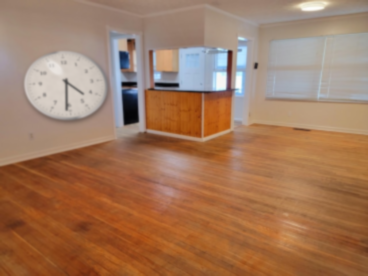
4:31
